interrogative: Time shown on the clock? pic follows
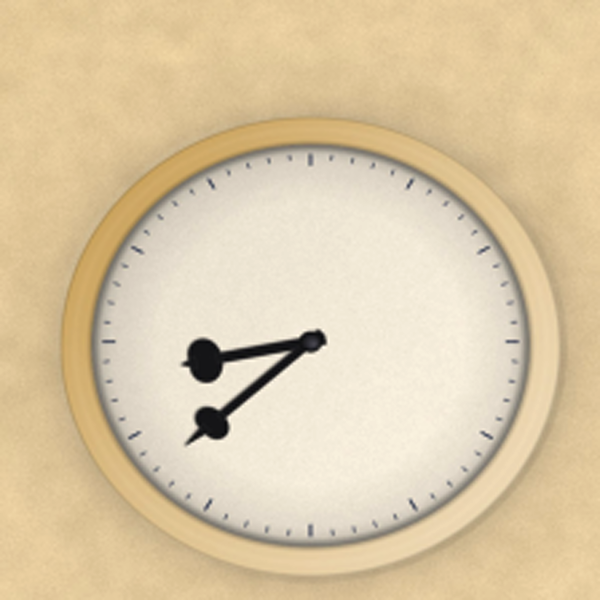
8:38
